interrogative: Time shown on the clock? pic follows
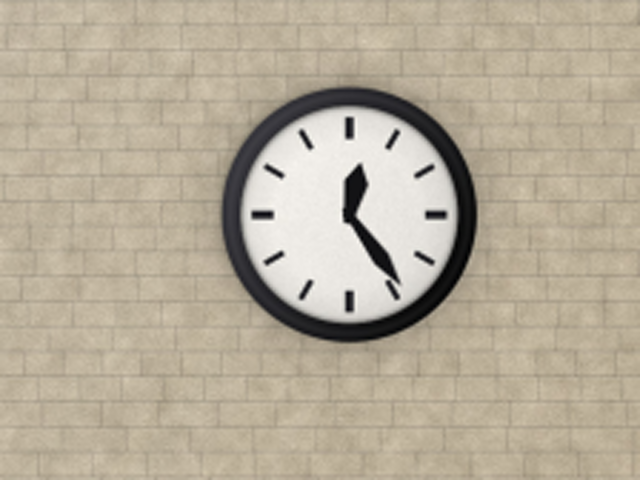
12:24
